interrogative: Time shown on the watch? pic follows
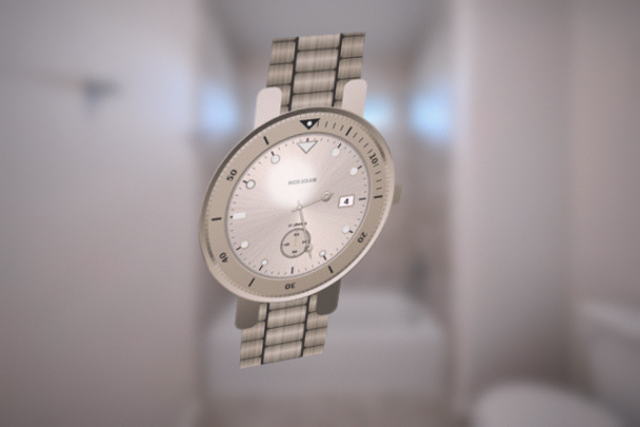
2:27
